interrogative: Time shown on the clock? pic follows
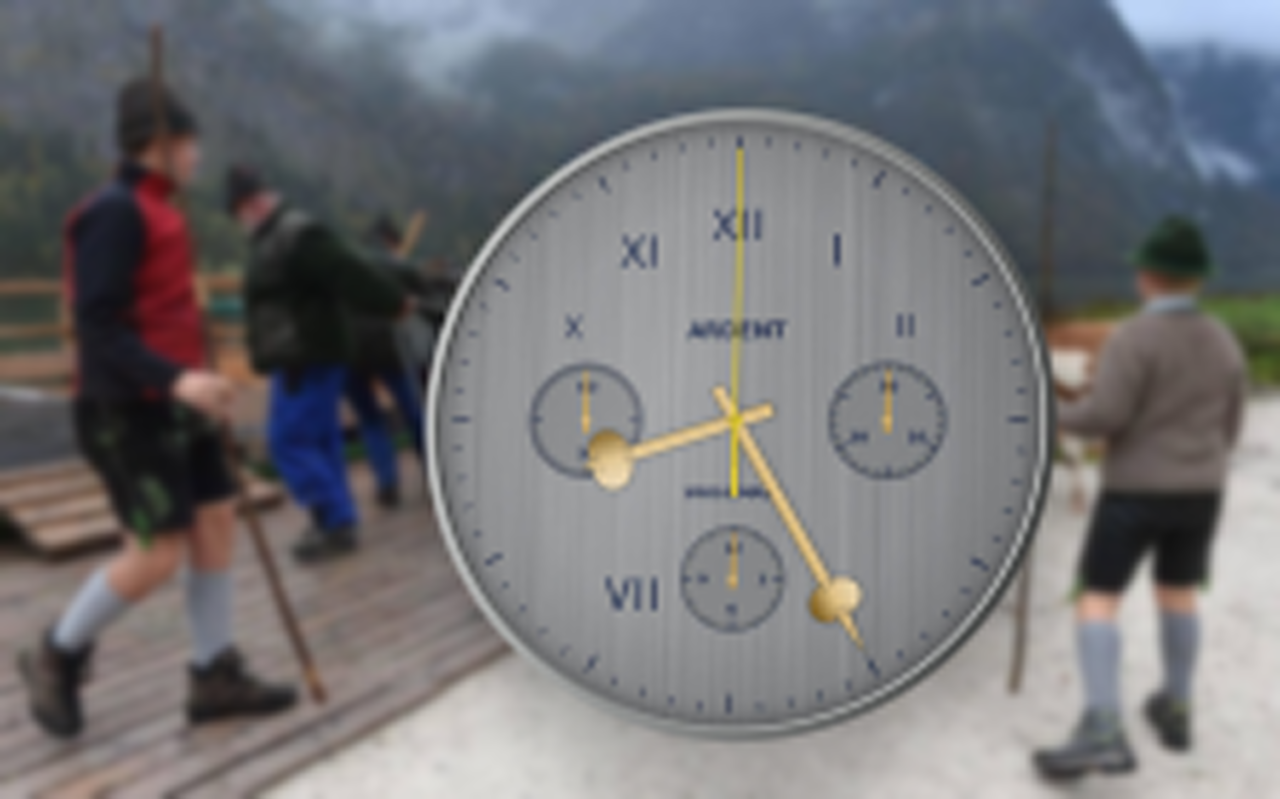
8:25
